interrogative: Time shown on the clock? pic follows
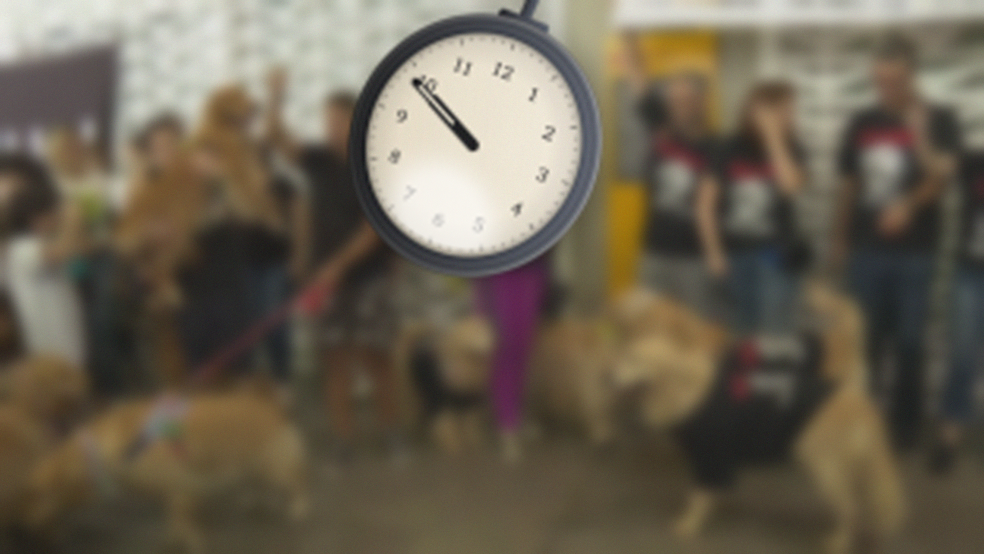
9:49
